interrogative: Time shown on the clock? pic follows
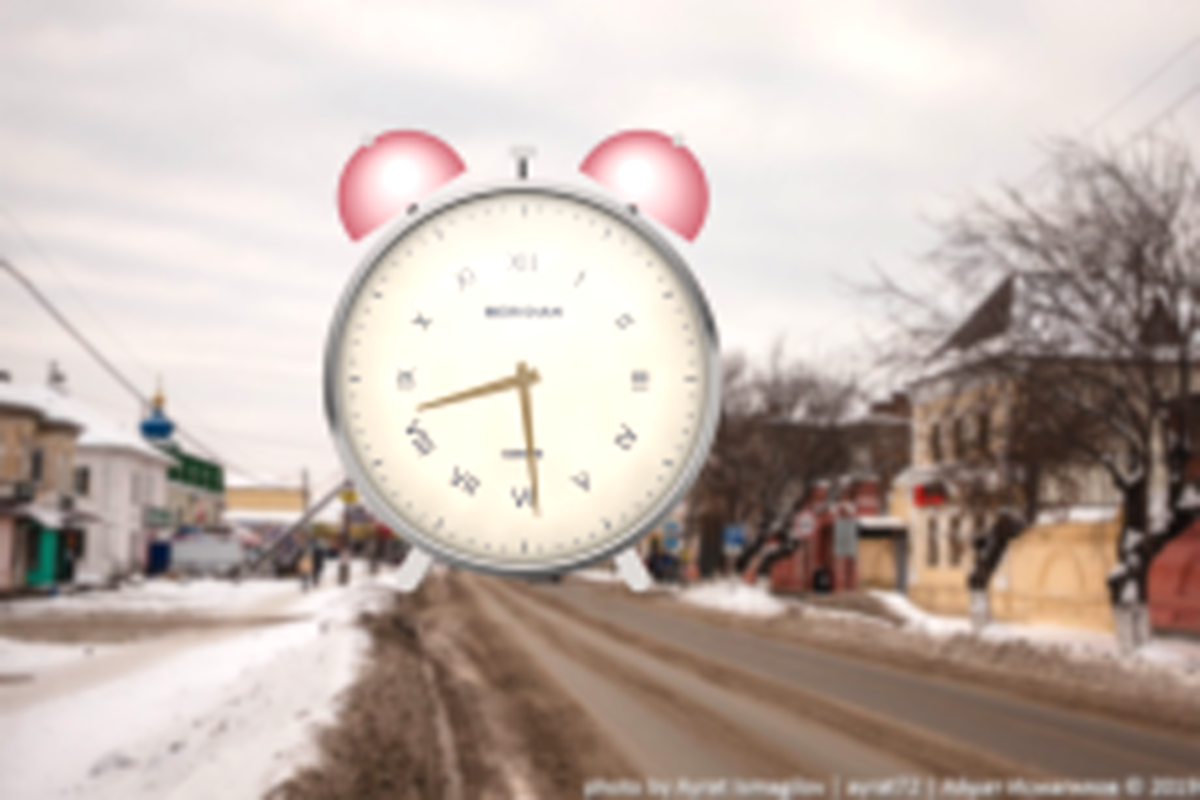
8:29
